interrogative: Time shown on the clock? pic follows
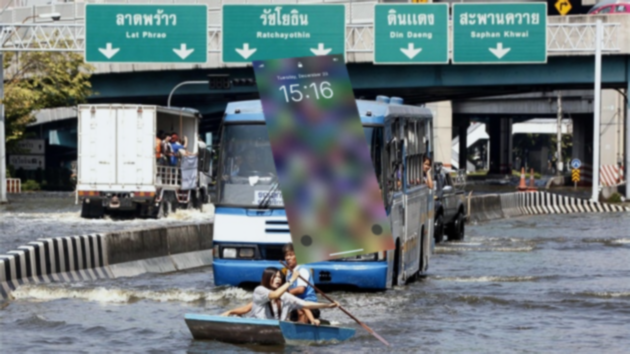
15:16
